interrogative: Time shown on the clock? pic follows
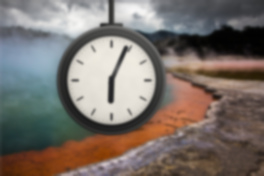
6:04
